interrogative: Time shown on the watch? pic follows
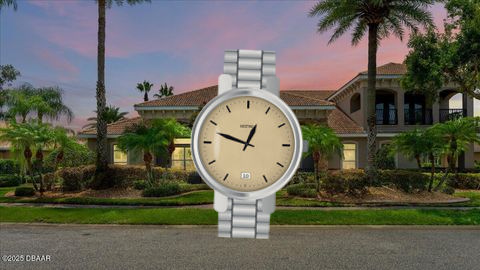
12:48
